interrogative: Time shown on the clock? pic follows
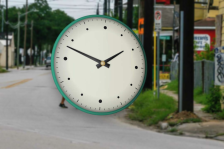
1:48
